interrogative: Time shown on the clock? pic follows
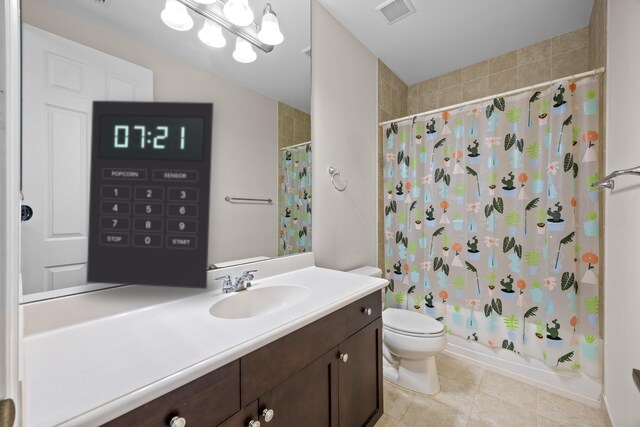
7:21
